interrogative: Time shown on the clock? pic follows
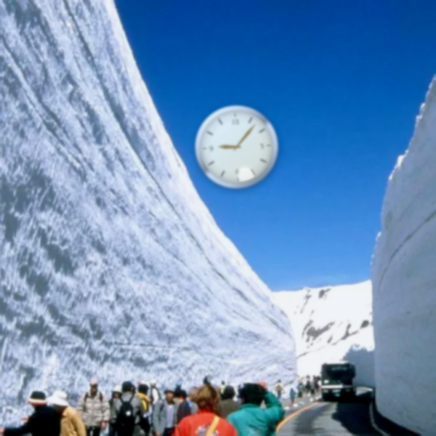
9:07
